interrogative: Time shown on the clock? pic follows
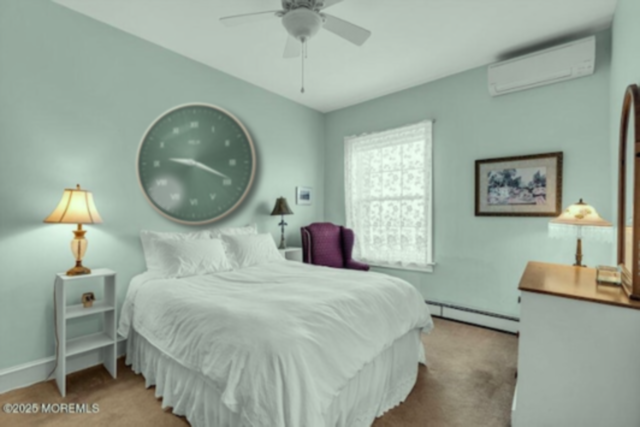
9:19
